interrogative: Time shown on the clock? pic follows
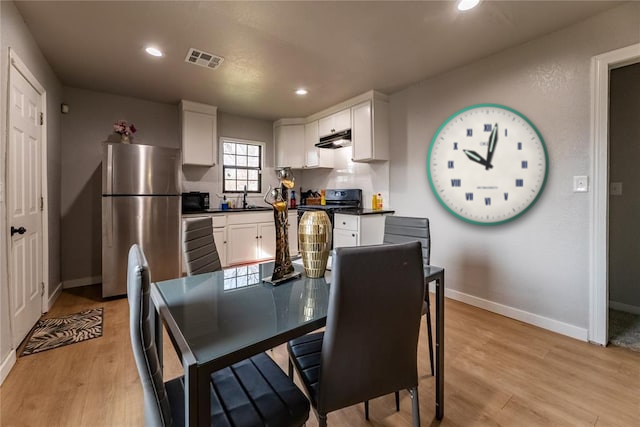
10:02
